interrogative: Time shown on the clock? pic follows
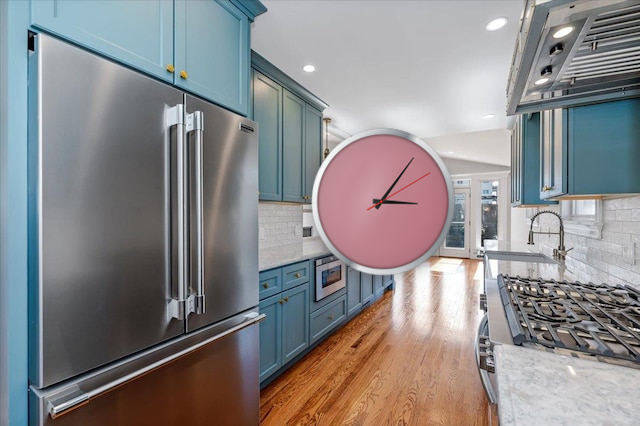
3:06:10
